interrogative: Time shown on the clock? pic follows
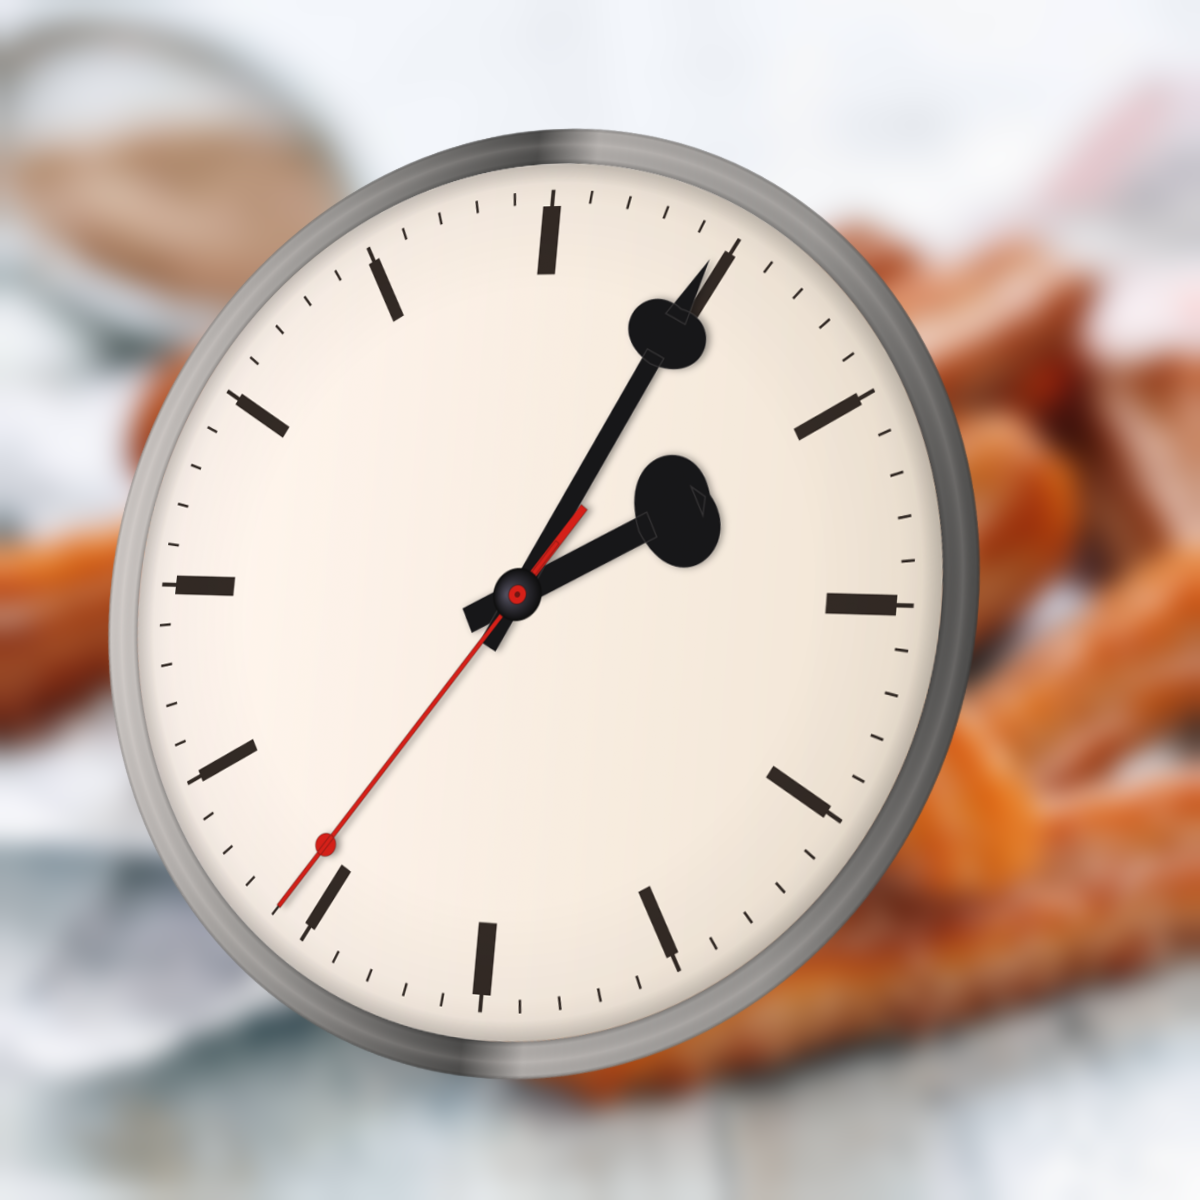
2:04:36
